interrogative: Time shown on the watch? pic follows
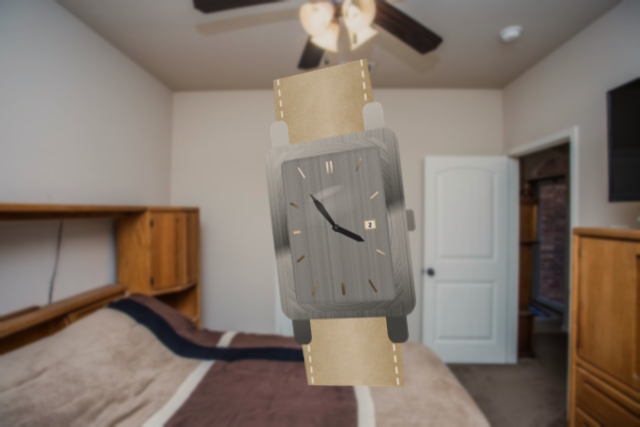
3:54
